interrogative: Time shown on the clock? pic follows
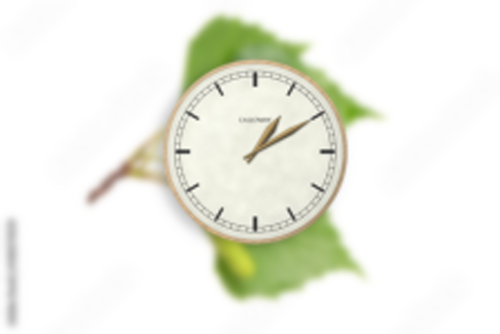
1:10
